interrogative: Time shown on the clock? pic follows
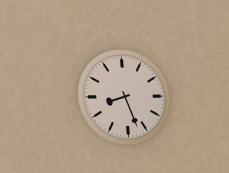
8:27
